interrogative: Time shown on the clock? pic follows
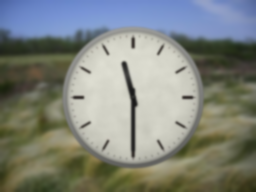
11:30
